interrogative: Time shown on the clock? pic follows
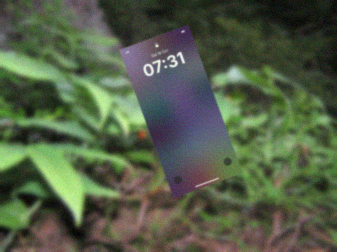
7:31
